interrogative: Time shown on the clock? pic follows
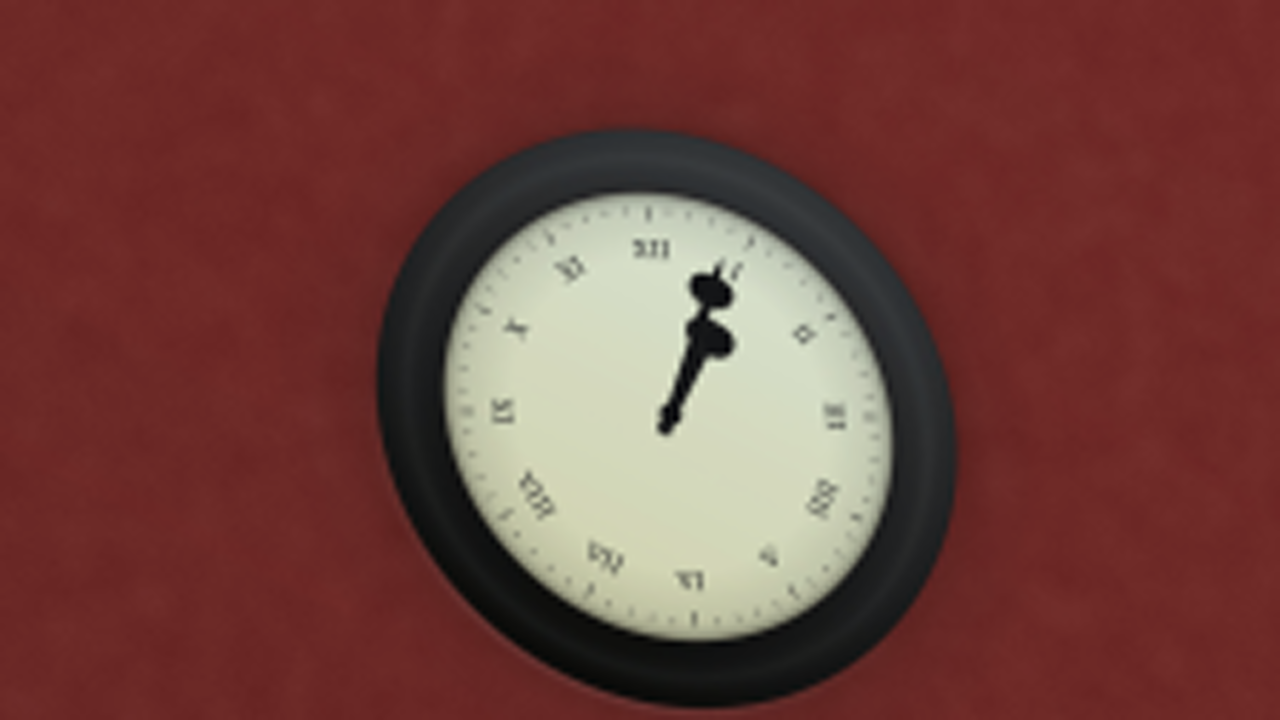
1:04
